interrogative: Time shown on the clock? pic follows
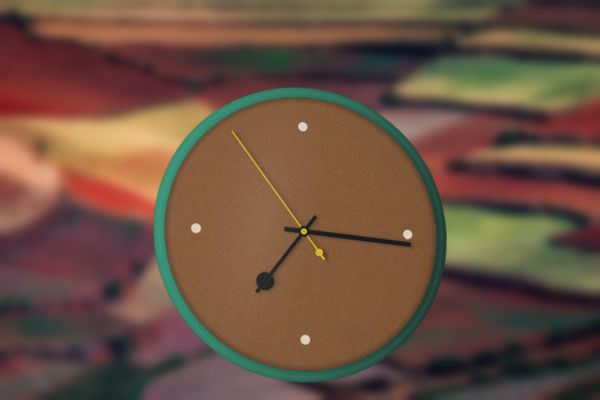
7:15:54
